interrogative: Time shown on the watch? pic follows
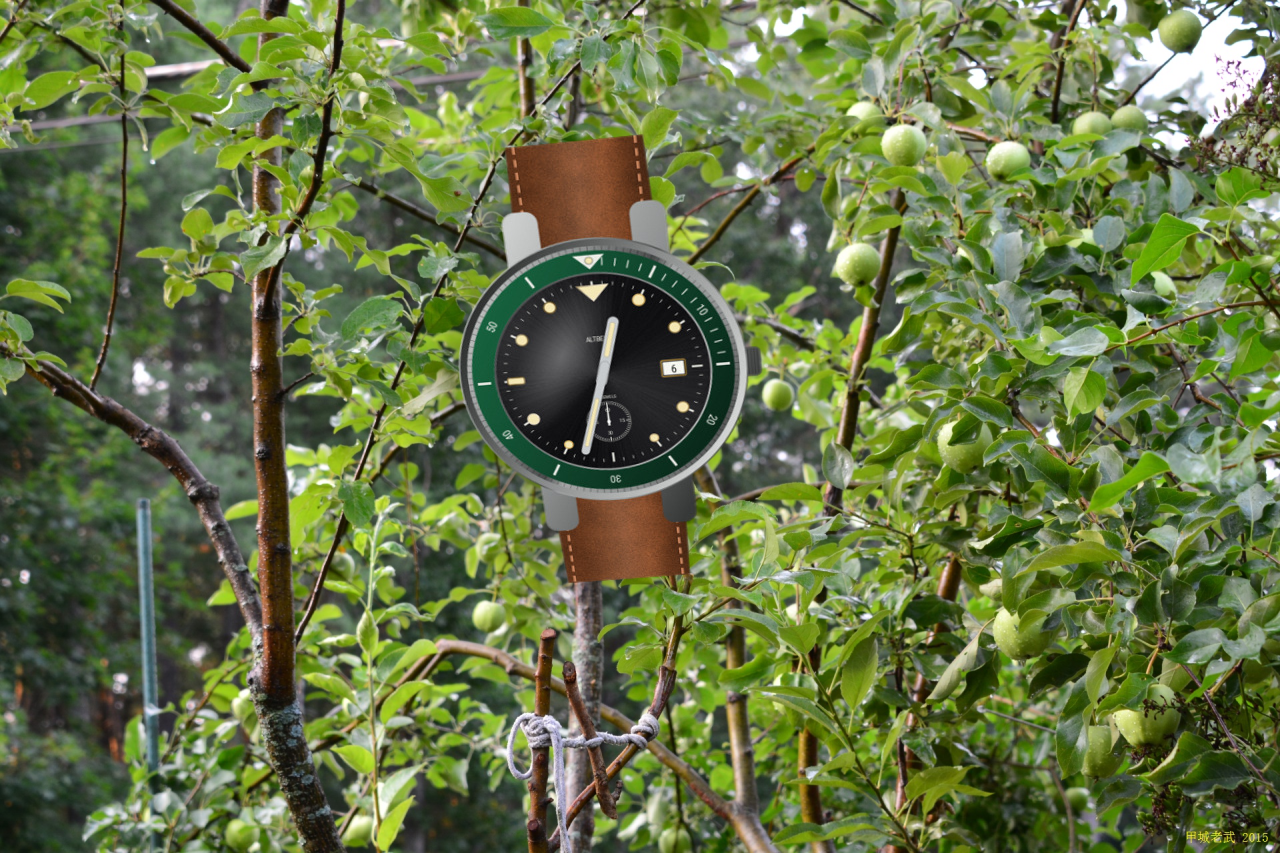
12:33
